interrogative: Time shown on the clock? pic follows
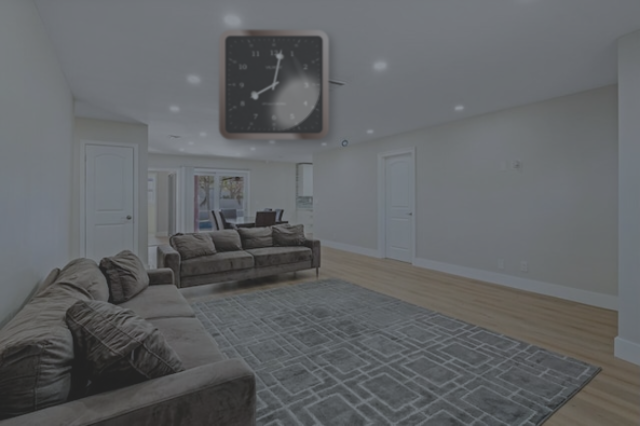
8:02
